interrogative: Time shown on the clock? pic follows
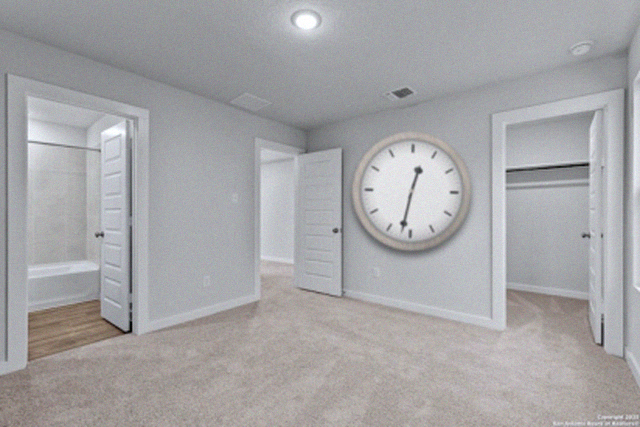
12:32
